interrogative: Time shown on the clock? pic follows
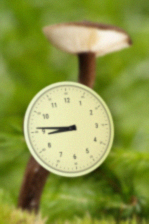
8:46
